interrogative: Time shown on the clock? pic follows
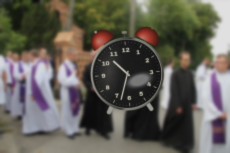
10:33
